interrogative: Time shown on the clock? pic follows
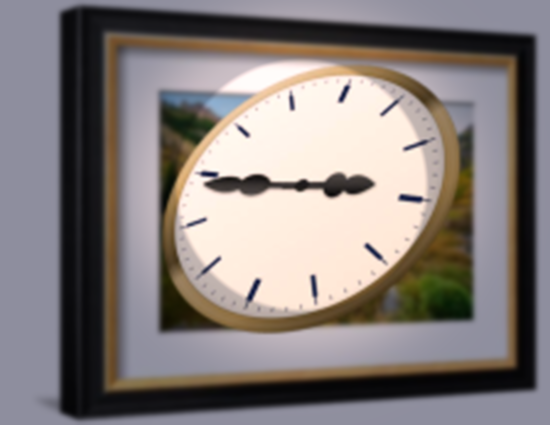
2:44
